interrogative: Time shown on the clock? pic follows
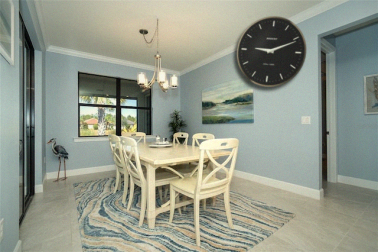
9:11
